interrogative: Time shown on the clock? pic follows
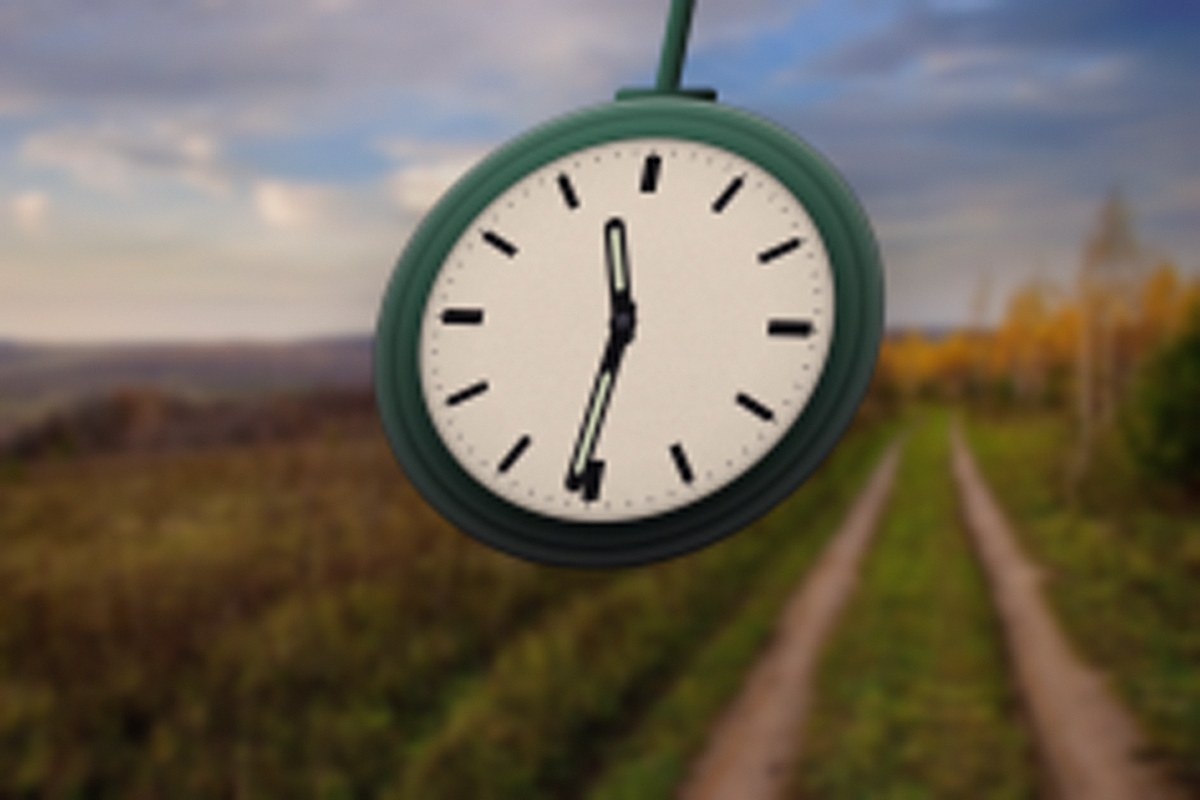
11:31
